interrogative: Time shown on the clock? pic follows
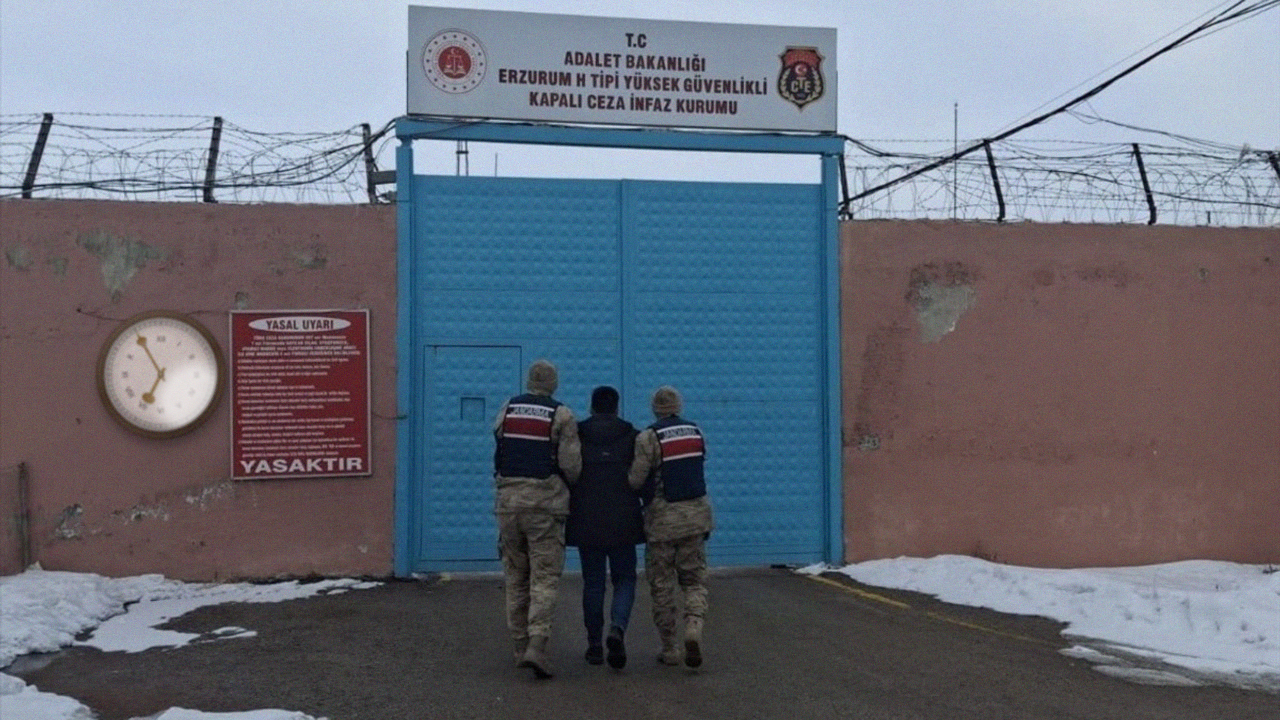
6:55
